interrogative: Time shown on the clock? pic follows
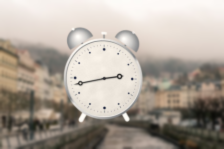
2:43
